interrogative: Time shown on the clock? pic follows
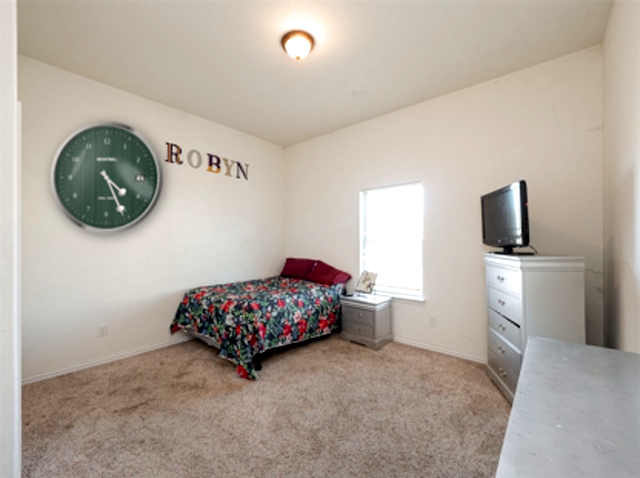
4:26
